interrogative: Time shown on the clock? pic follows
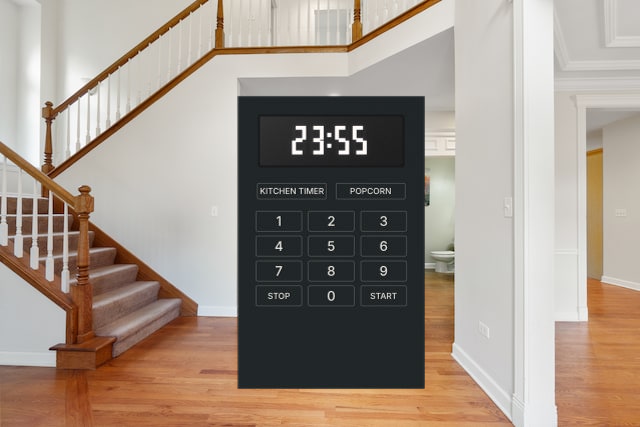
23:55
